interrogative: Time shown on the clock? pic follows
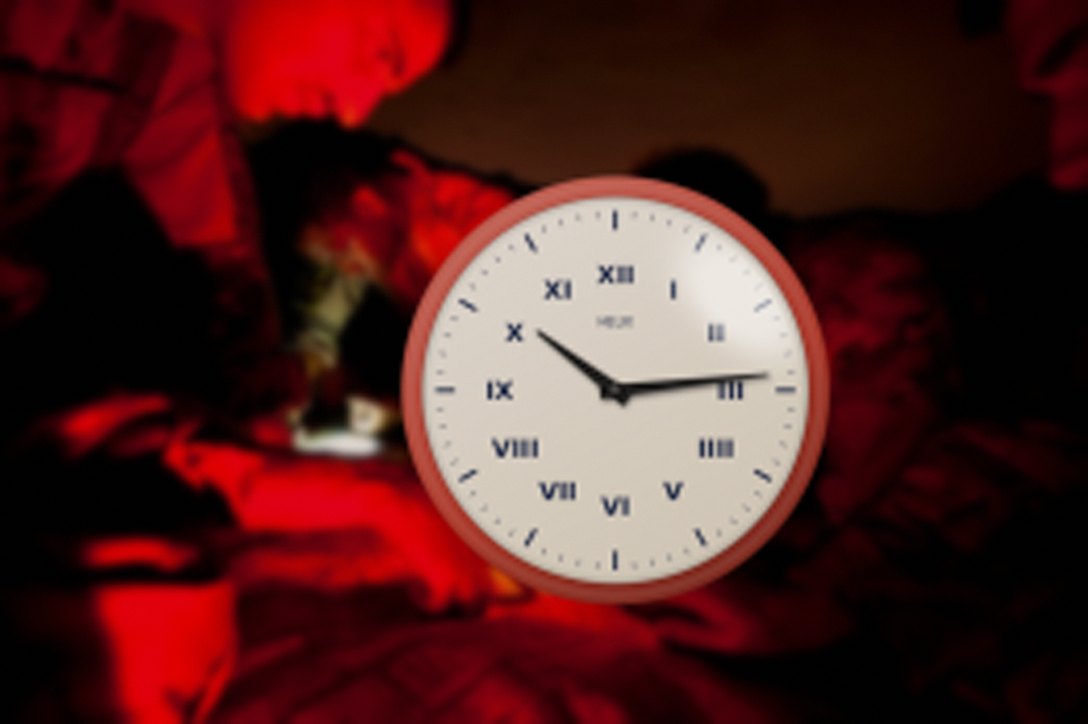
10:14
